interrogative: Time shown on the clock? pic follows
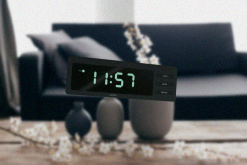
11:57
